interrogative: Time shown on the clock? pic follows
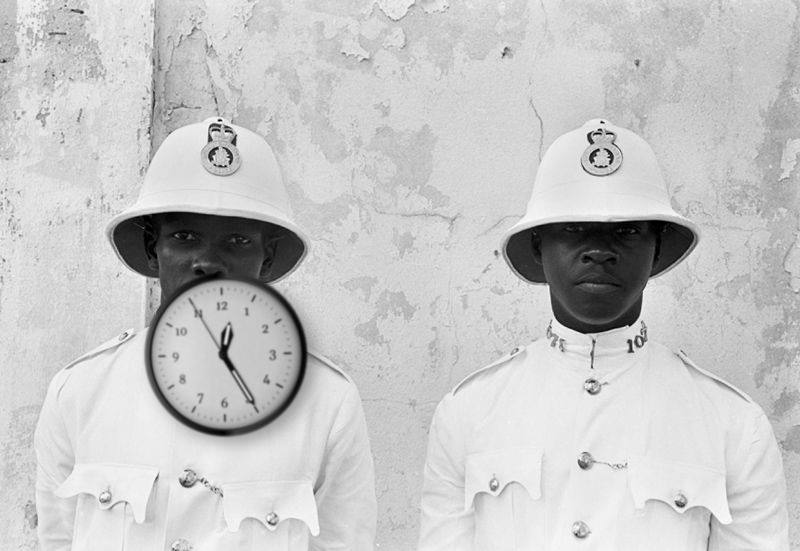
12:24:55
